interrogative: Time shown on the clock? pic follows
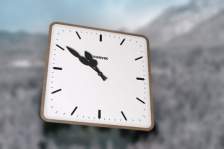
10:51
